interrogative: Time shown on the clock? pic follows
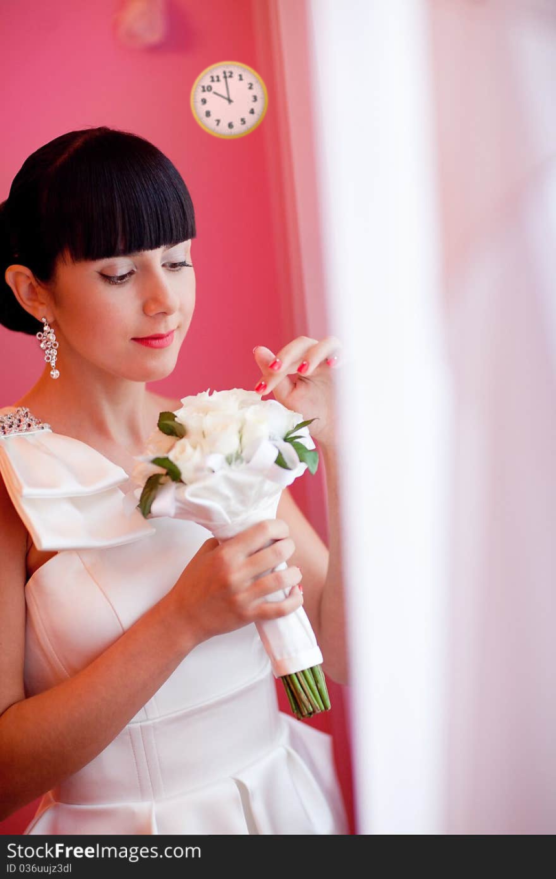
9:59
